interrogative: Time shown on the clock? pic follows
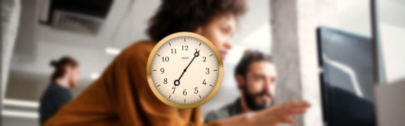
7:06
